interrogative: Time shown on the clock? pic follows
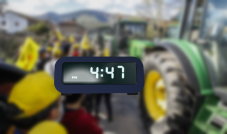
4:47
